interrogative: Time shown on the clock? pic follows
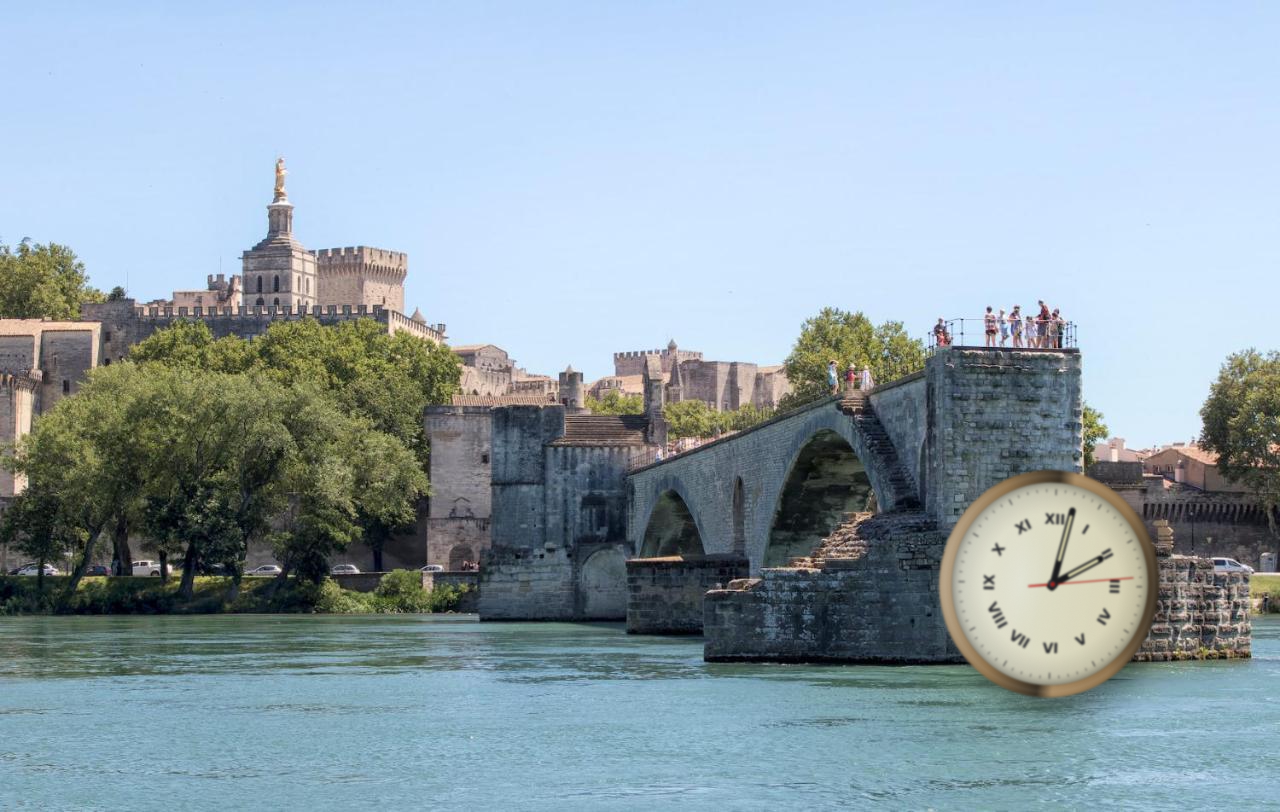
2:02:14
